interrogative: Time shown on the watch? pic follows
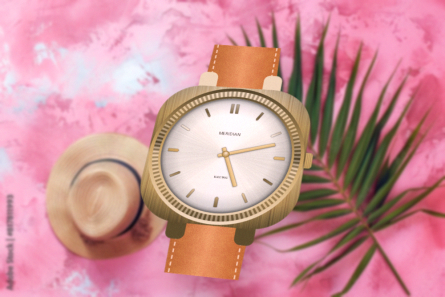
5:12
